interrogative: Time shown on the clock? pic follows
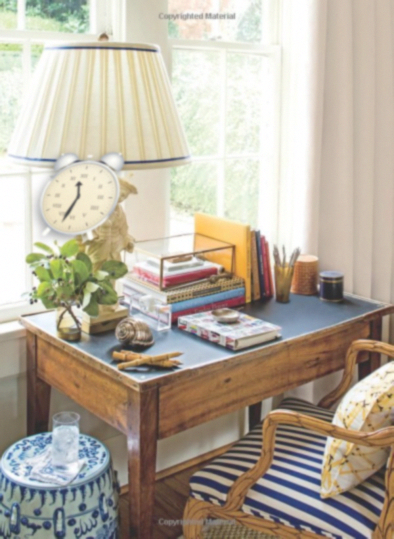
11:33
